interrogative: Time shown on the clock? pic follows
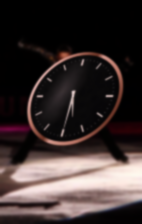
5:30
